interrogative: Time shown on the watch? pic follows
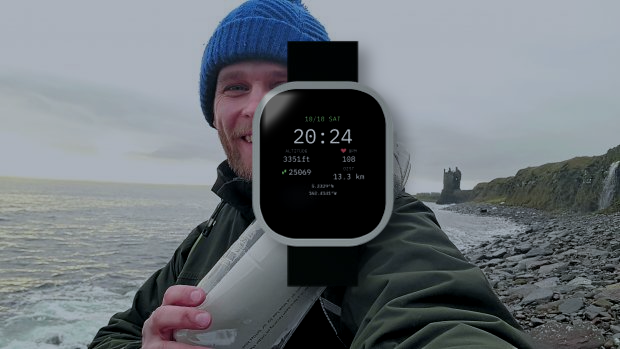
20:24
